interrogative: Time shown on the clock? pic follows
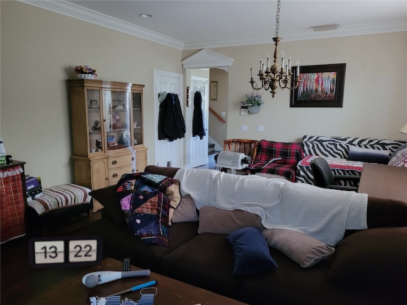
13:22
